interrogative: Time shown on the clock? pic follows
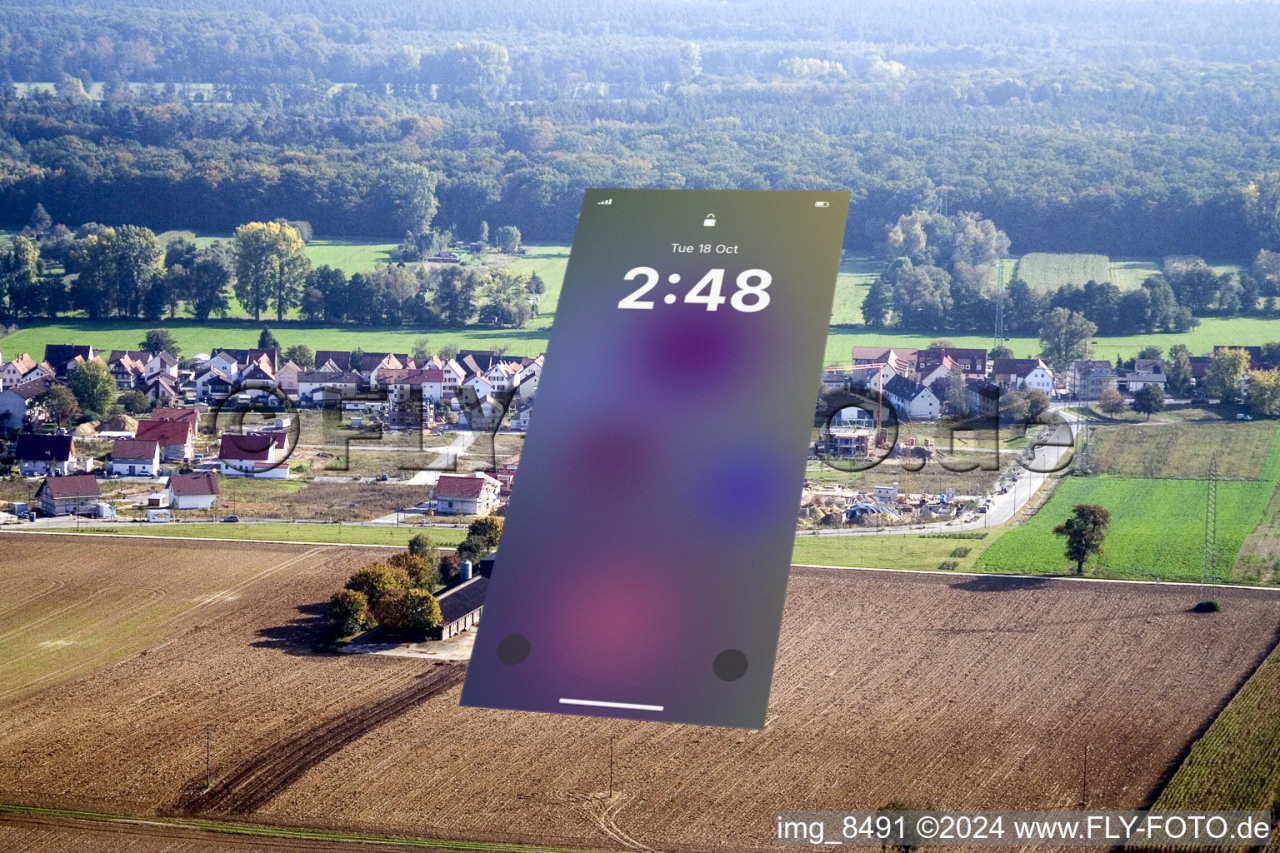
2:48
